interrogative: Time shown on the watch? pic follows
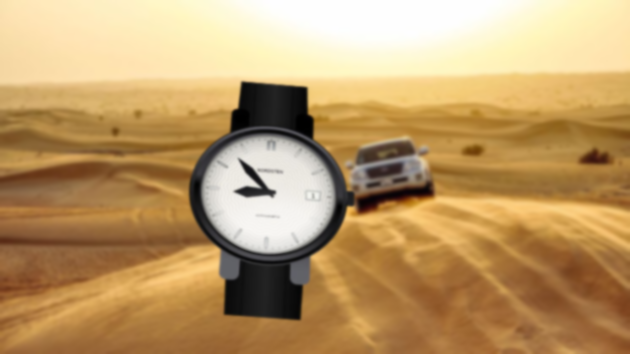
8:53
